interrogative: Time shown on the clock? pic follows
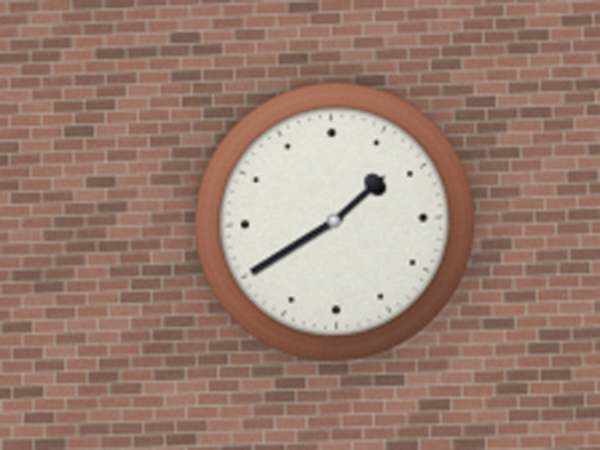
1:40
